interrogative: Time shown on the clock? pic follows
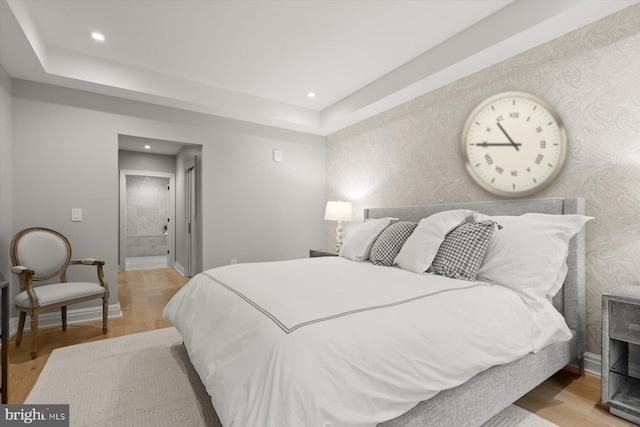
10:45
